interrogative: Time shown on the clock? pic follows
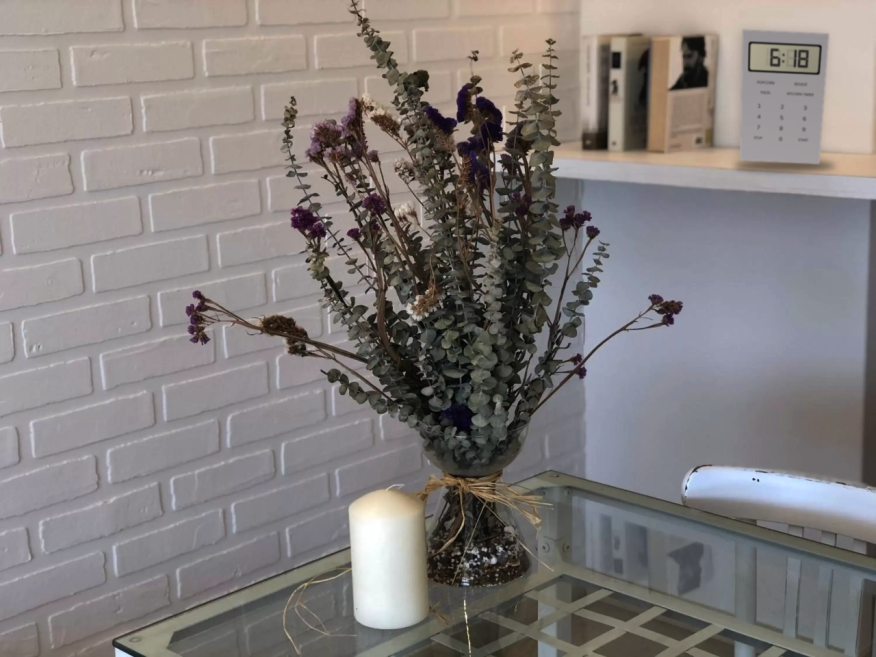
6:18
